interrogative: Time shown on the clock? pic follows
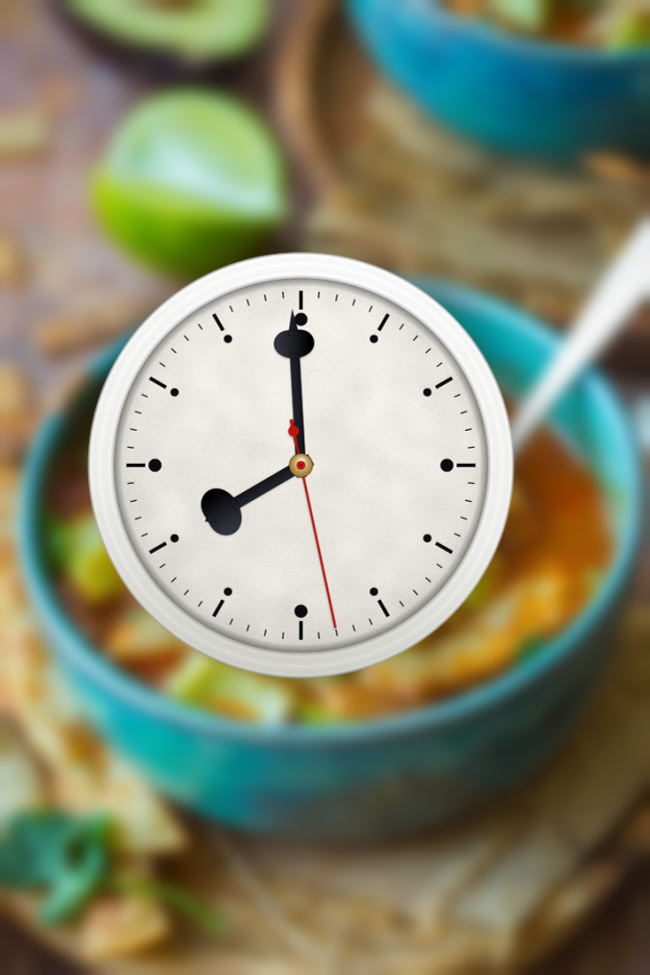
7:59:28
